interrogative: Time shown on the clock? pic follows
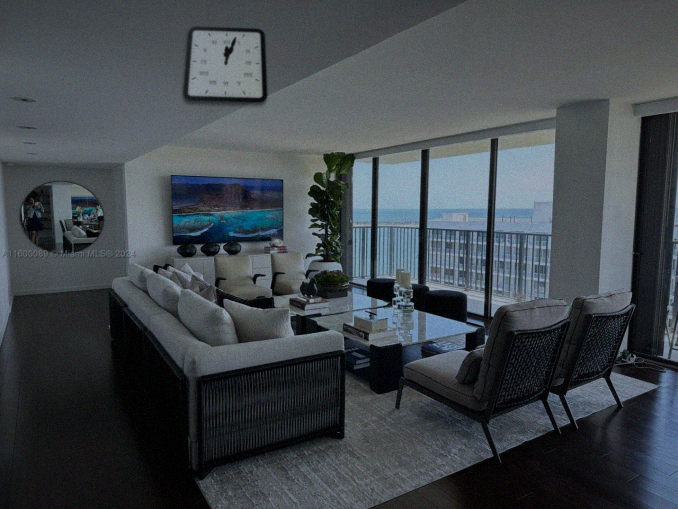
12:03
